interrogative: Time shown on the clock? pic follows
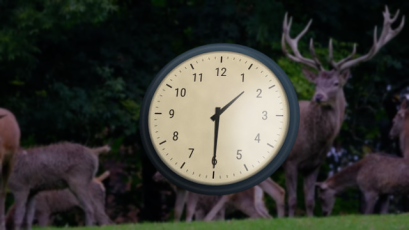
1:30
